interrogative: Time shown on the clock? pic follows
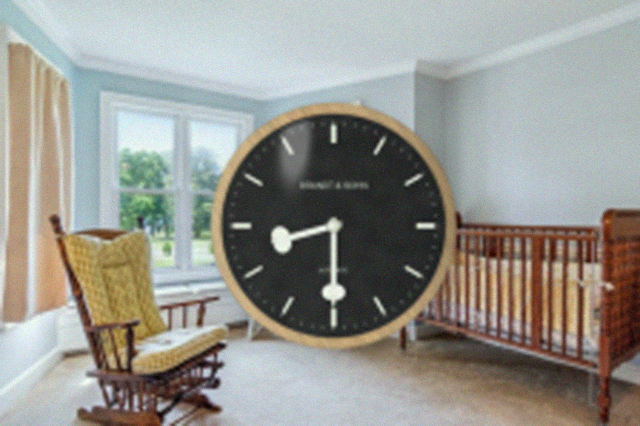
8:30
